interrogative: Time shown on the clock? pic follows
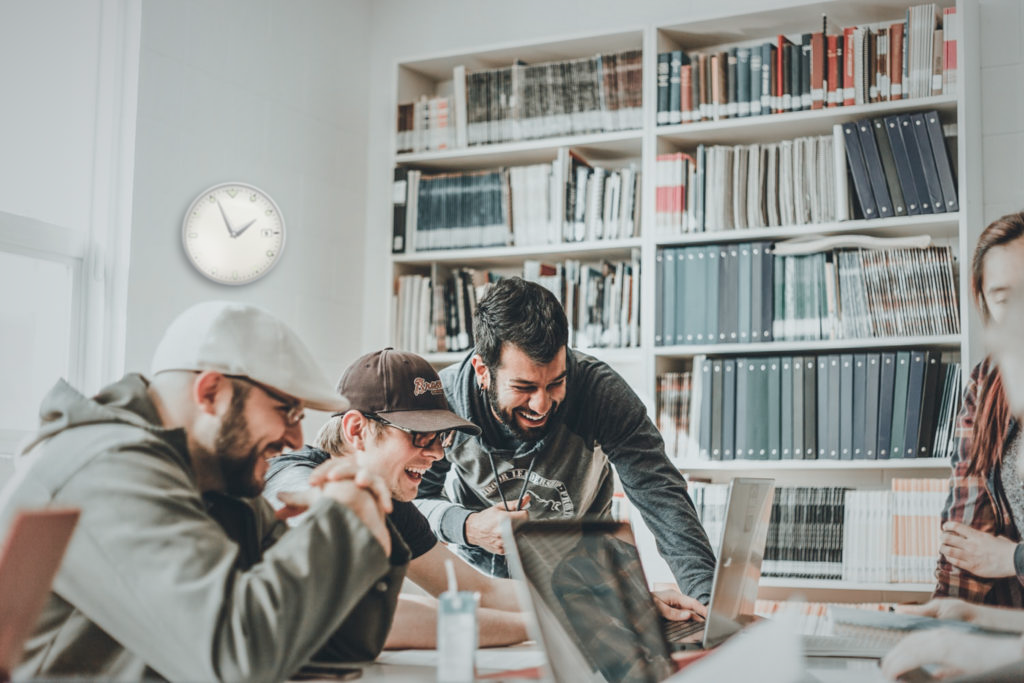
1:56
